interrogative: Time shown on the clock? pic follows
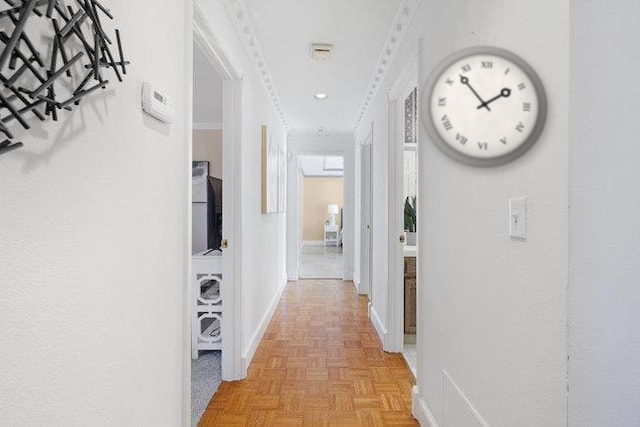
1:53
